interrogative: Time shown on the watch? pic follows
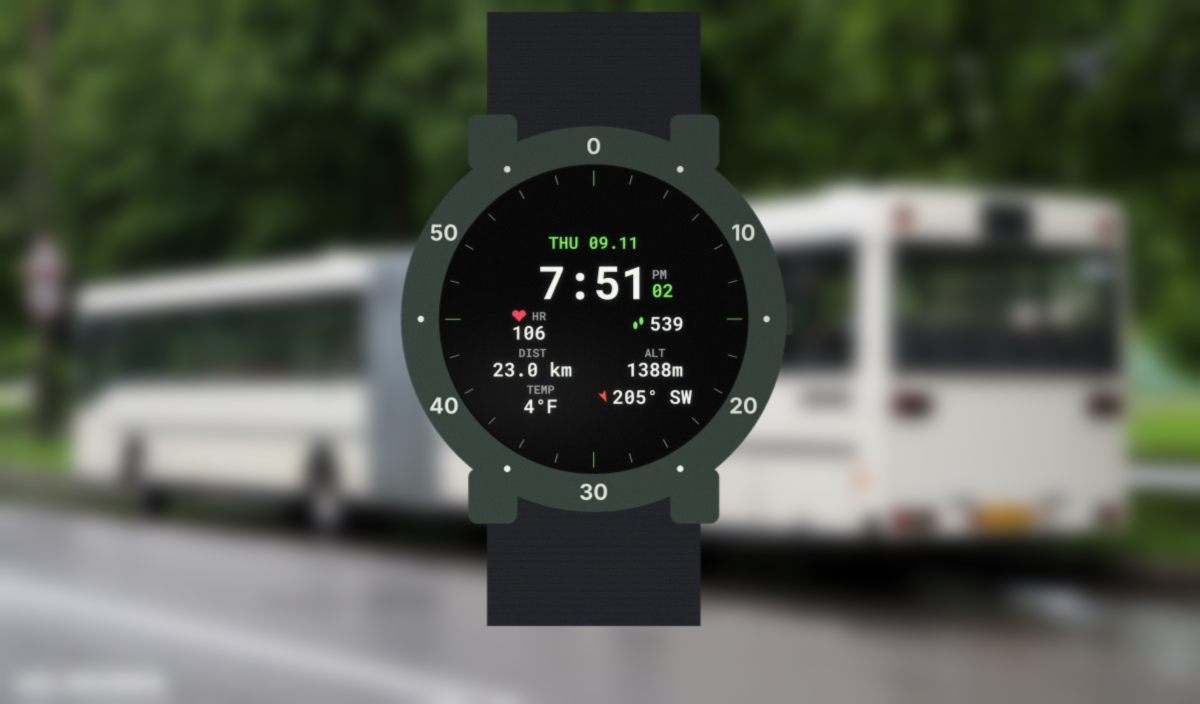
7:51:02
